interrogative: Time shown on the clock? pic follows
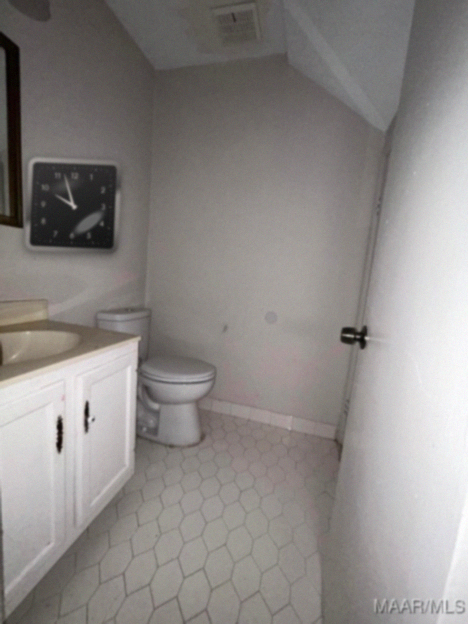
9:57
